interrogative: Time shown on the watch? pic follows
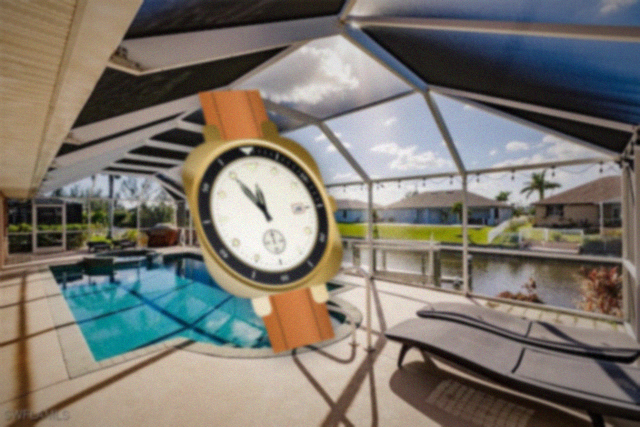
11:55
